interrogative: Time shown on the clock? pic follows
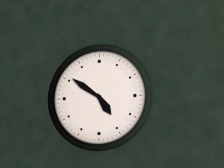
4:51
